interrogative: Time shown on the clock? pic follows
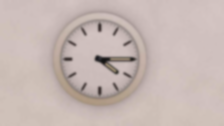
4:15
